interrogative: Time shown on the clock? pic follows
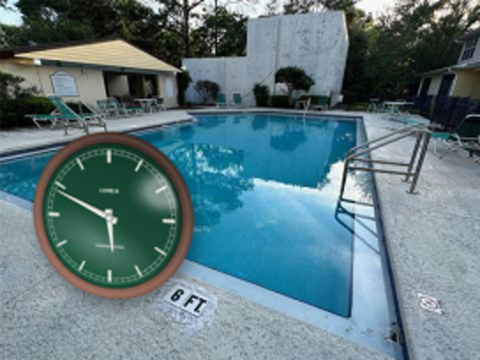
5:49
